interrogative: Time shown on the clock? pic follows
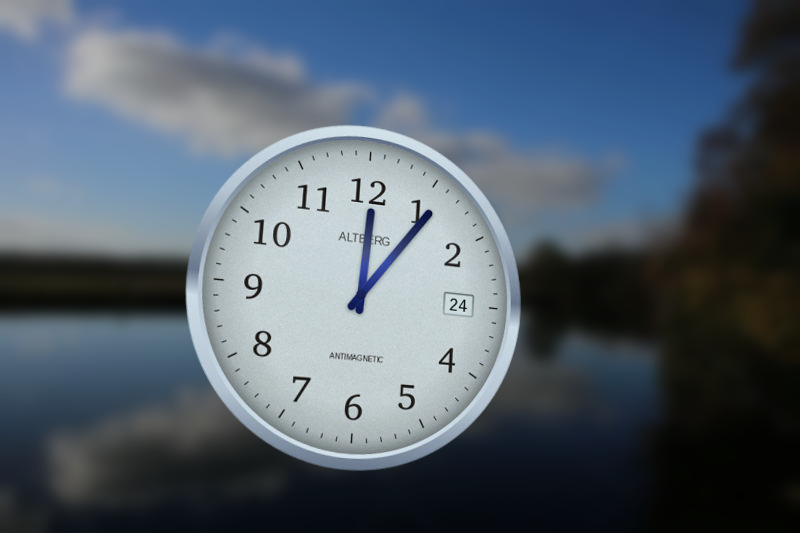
12:06
